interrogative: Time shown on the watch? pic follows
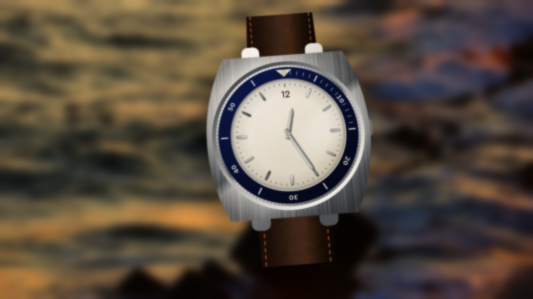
12:25
